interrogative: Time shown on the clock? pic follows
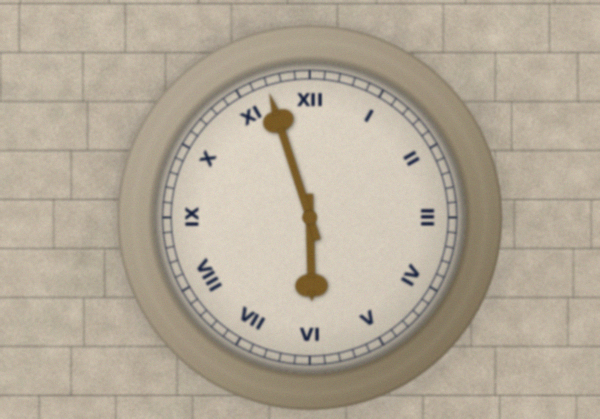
5:57
